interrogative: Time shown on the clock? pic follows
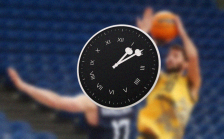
1:09
